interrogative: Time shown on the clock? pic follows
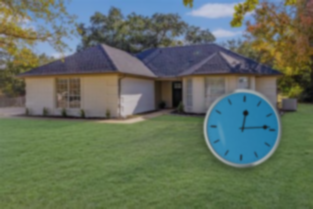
12:14
